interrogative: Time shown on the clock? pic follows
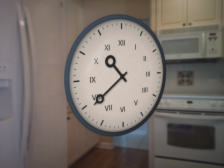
10:39
